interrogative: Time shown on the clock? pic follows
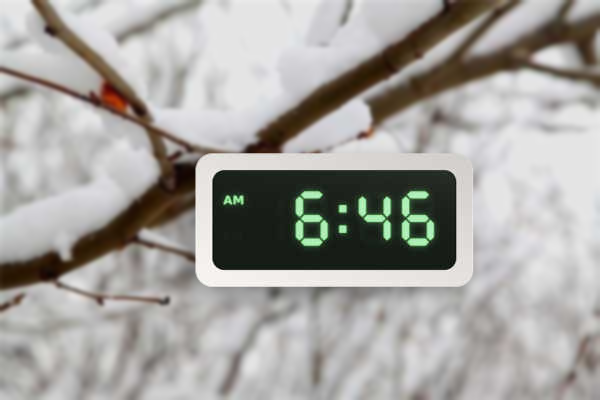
6:46
